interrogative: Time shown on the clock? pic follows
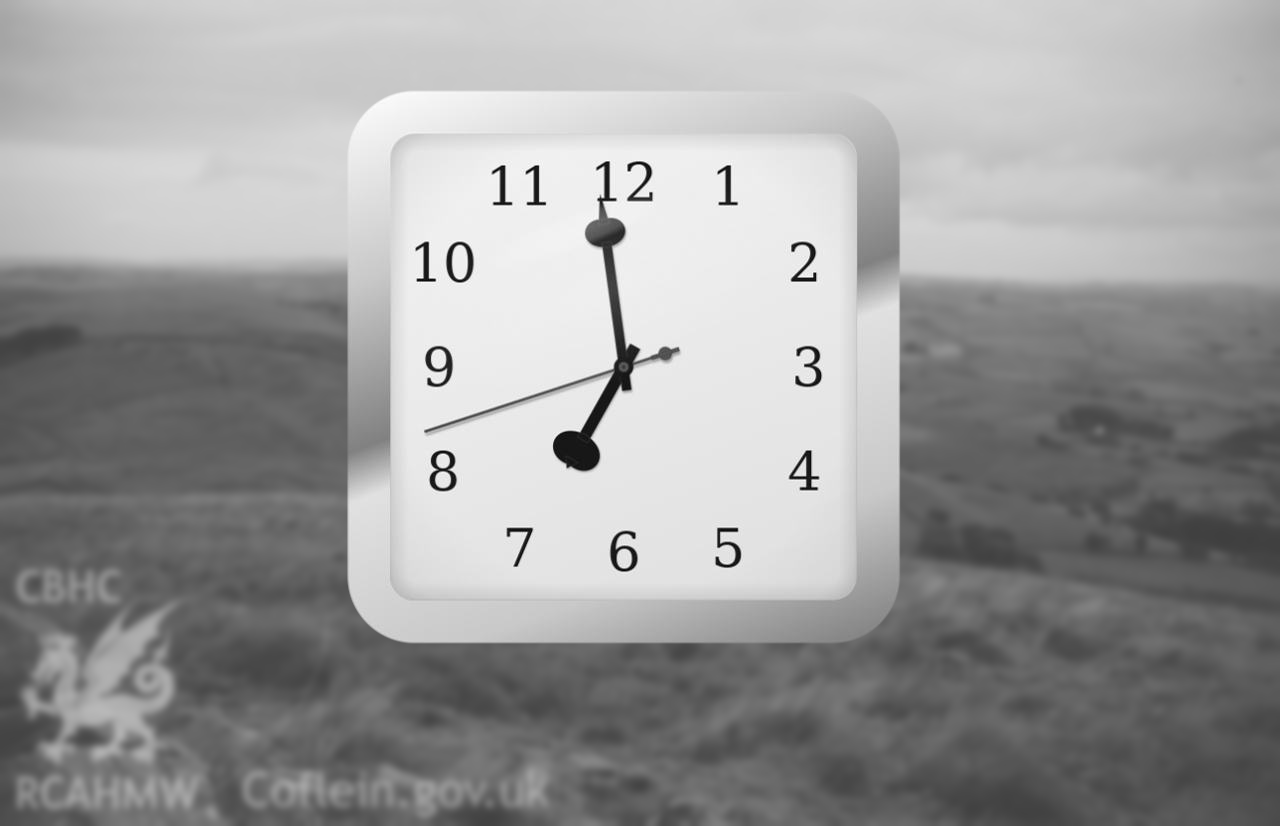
6:58:42
